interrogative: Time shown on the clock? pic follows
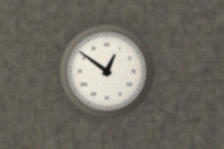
12:51
